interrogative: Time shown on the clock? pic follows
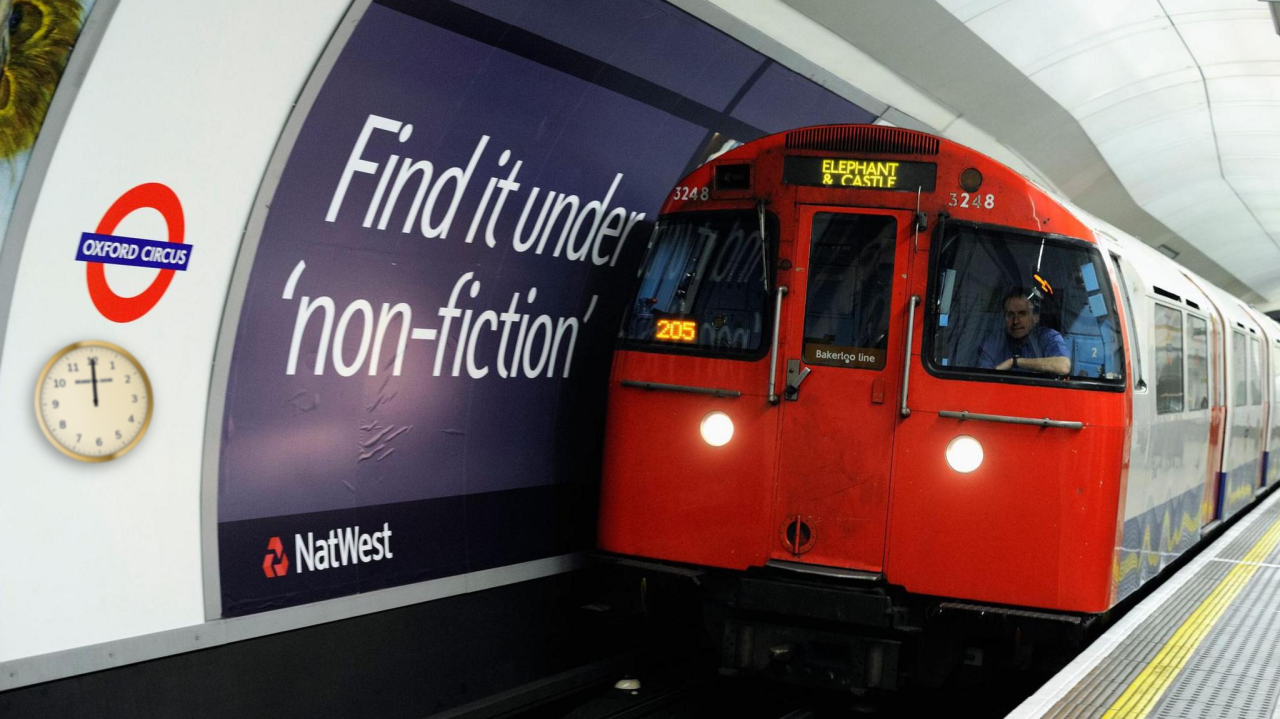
12:00
